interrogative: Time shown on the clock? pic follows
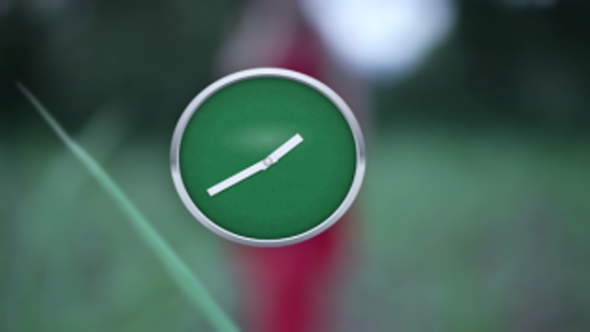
1:40
